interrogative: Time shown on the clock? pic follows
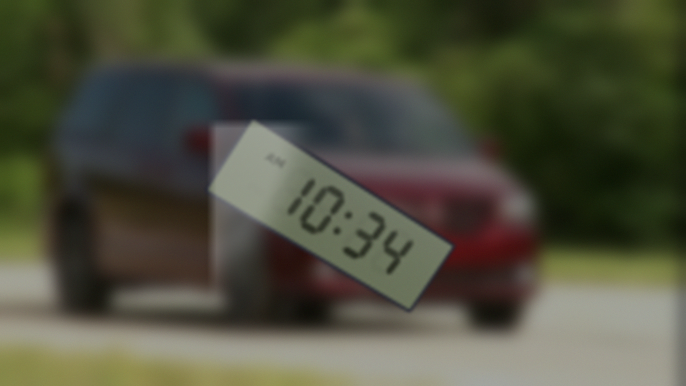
10:34
